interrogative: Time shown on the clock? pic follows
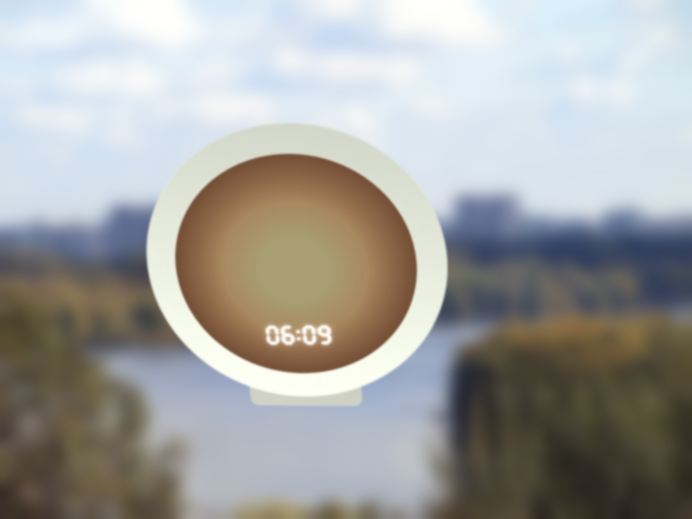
6:09
